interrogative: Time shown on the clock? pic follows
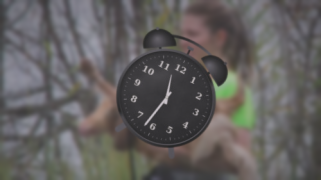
11:32
